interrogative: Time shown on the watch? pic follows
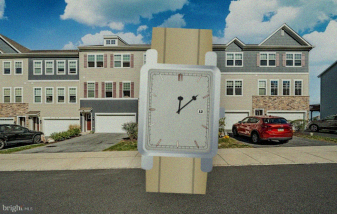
12:08
